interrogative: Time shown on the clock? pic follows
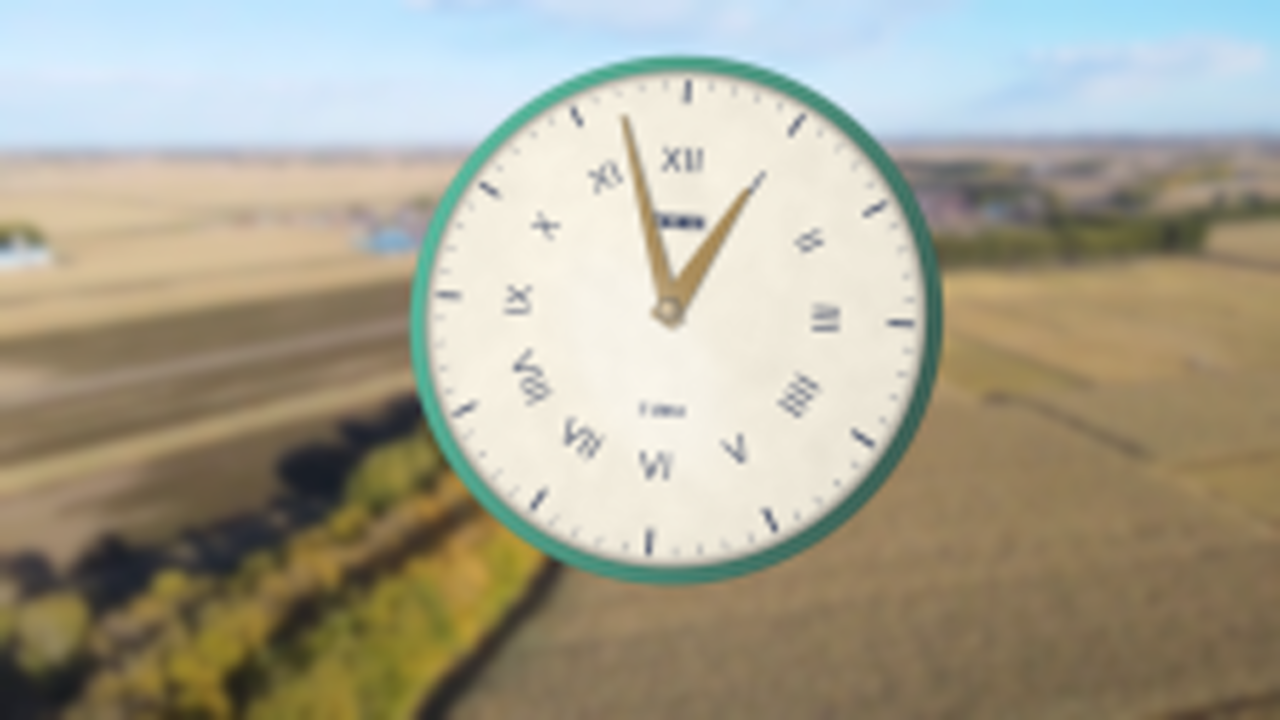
12:57
